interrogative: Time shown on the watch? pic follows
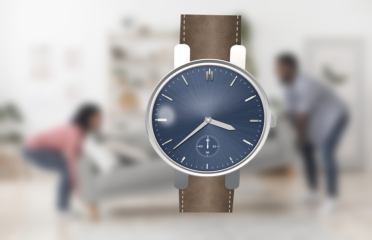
3:38
